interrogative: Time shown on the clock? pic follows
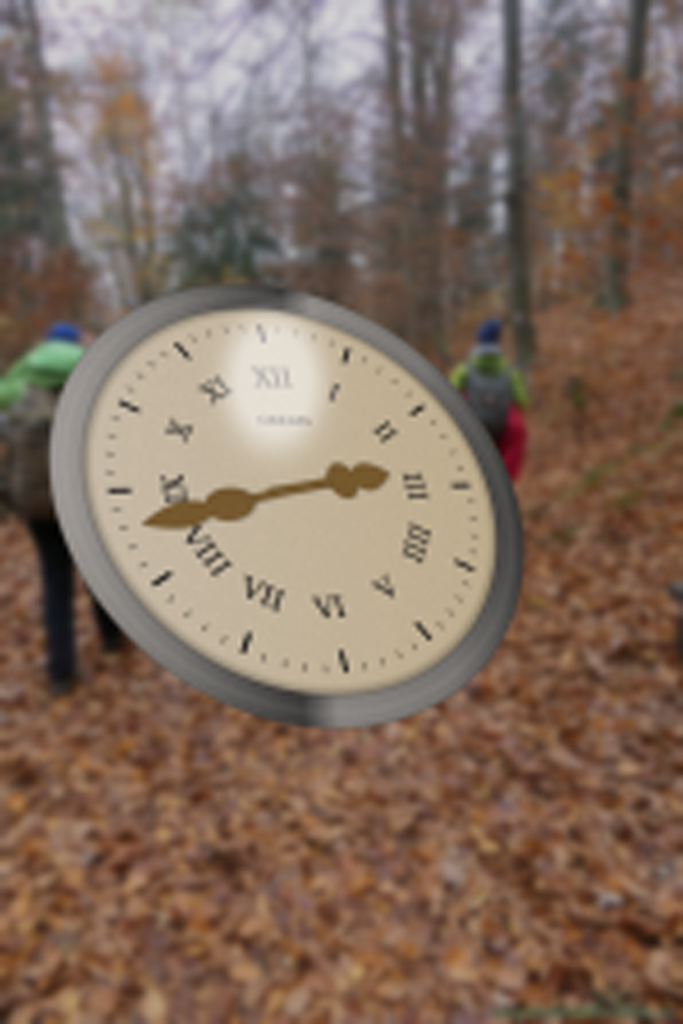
2:43
